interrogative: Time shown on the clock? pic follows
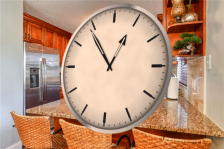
12:54
